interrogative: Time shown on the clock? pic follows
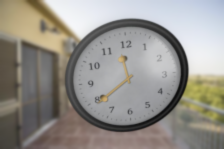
11:39
